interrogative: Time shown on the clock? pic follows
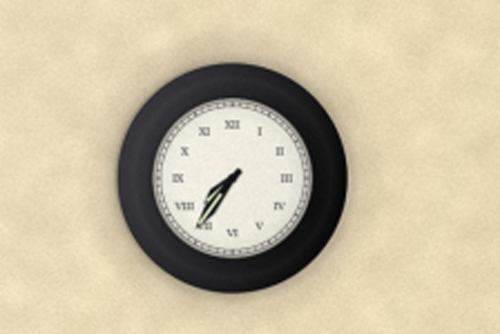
7:36
